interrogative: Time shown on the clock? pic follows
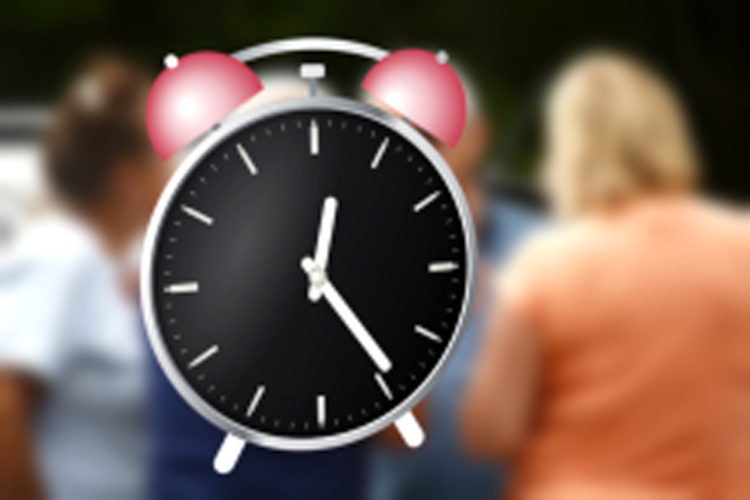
12:24
